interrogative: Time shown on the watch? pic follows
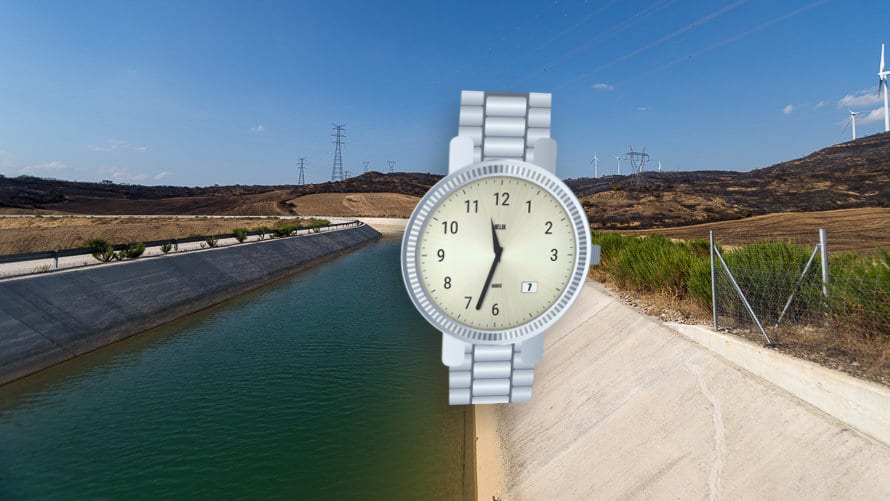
11:33
